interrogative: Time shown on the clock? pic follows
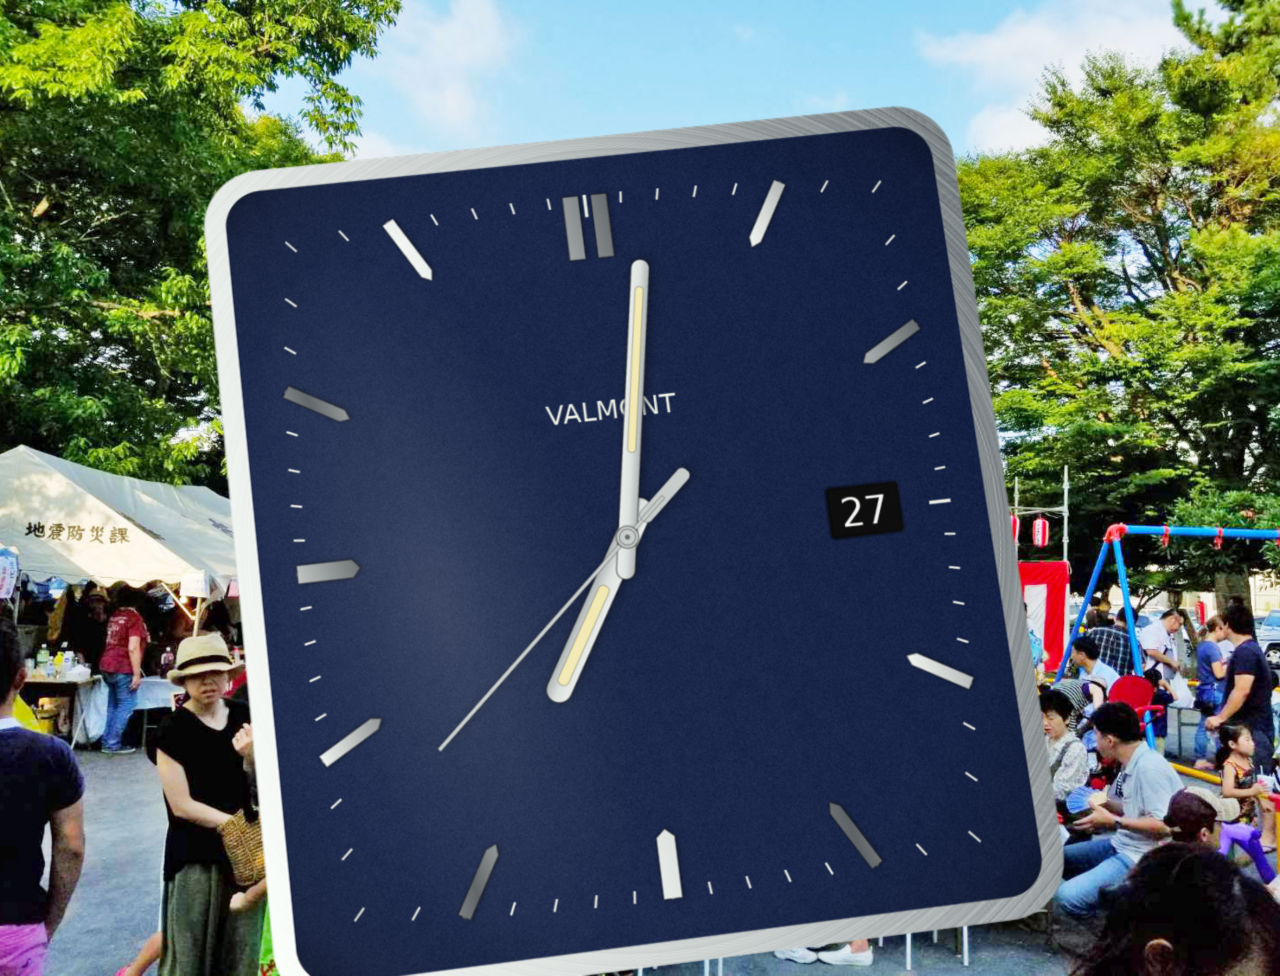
7:01:38
